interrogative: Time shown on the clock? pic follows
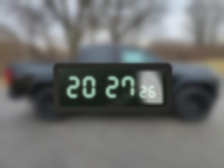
20:27:26
